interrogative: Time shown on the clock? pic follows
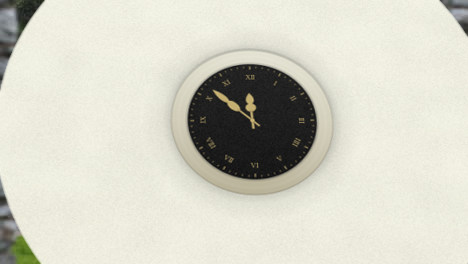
11:52
